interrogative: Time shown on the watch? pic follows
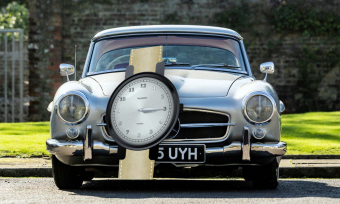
3:15
